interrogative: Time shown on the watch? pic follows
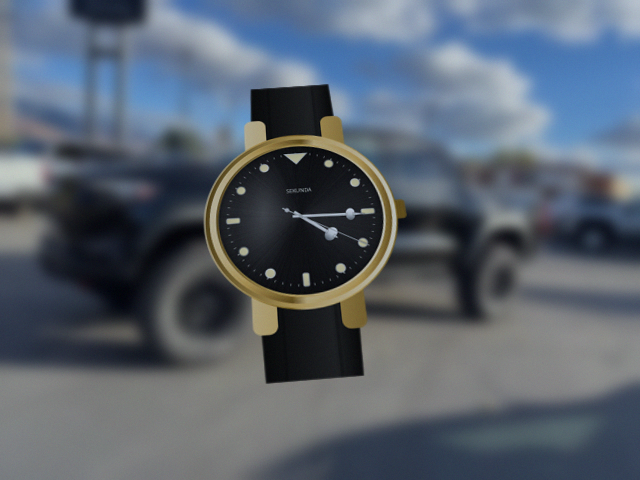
4:15:20
